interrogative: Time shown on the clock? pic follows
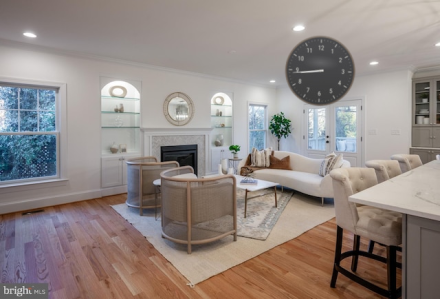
8:44
